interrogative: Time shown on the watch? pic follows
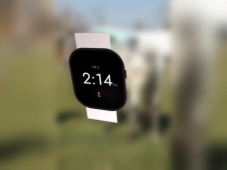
2:14
